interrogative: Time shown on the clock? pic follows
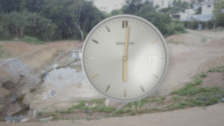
6:01
